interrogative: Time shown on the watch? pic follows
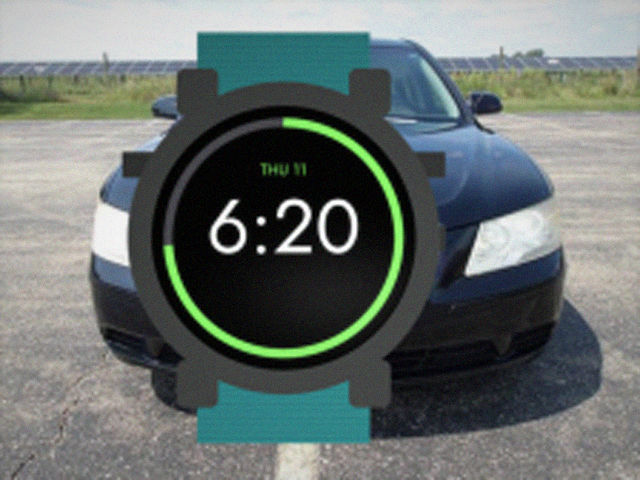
6:20
